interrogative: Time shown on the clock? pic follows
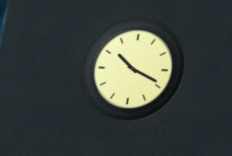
10:19
